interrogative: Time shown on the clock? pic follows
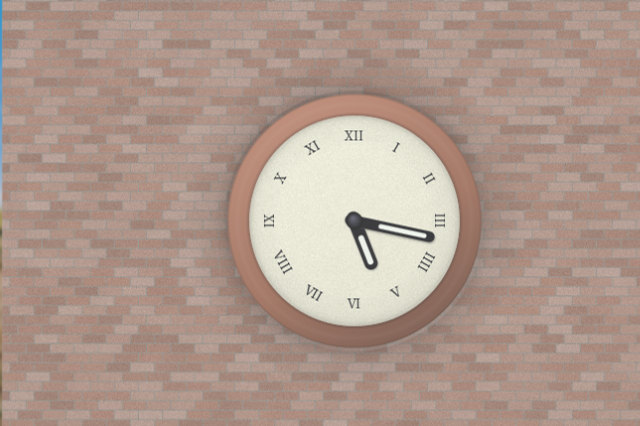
5:17
